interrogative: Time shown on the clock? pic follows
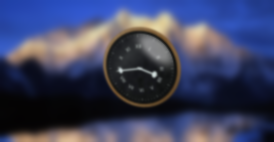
3:44
